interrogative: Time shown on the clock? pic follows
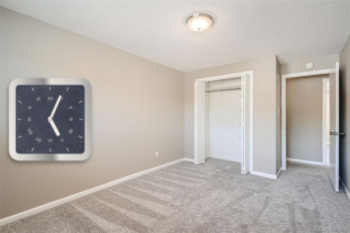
5:04
